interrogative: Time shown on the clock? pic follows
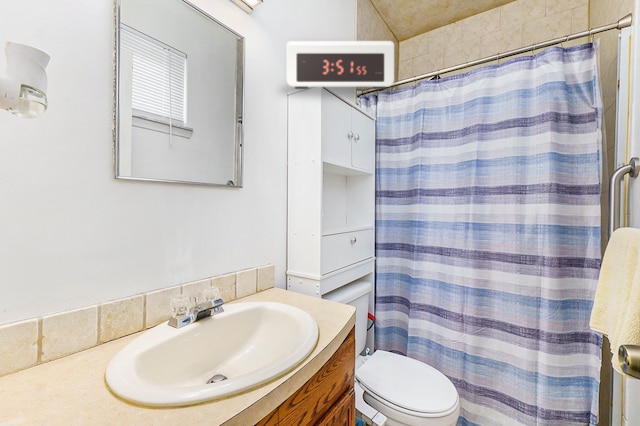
3:51
